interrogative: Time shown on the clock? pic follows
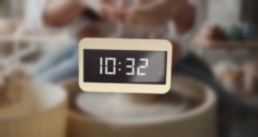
10:32
